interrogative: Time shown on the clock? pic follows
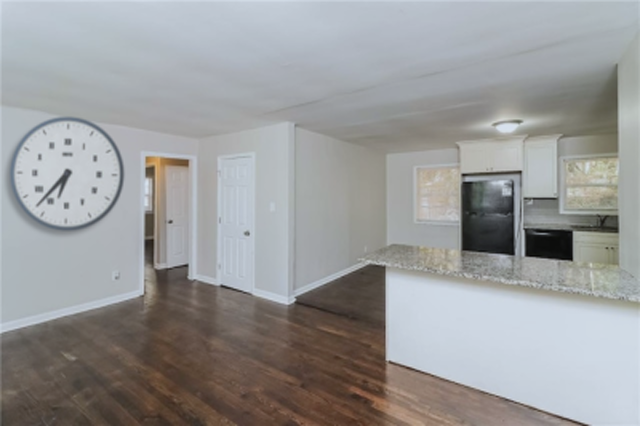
6:37
